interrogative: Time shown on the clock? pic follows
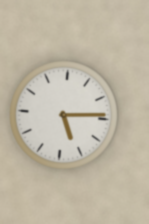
5:14
